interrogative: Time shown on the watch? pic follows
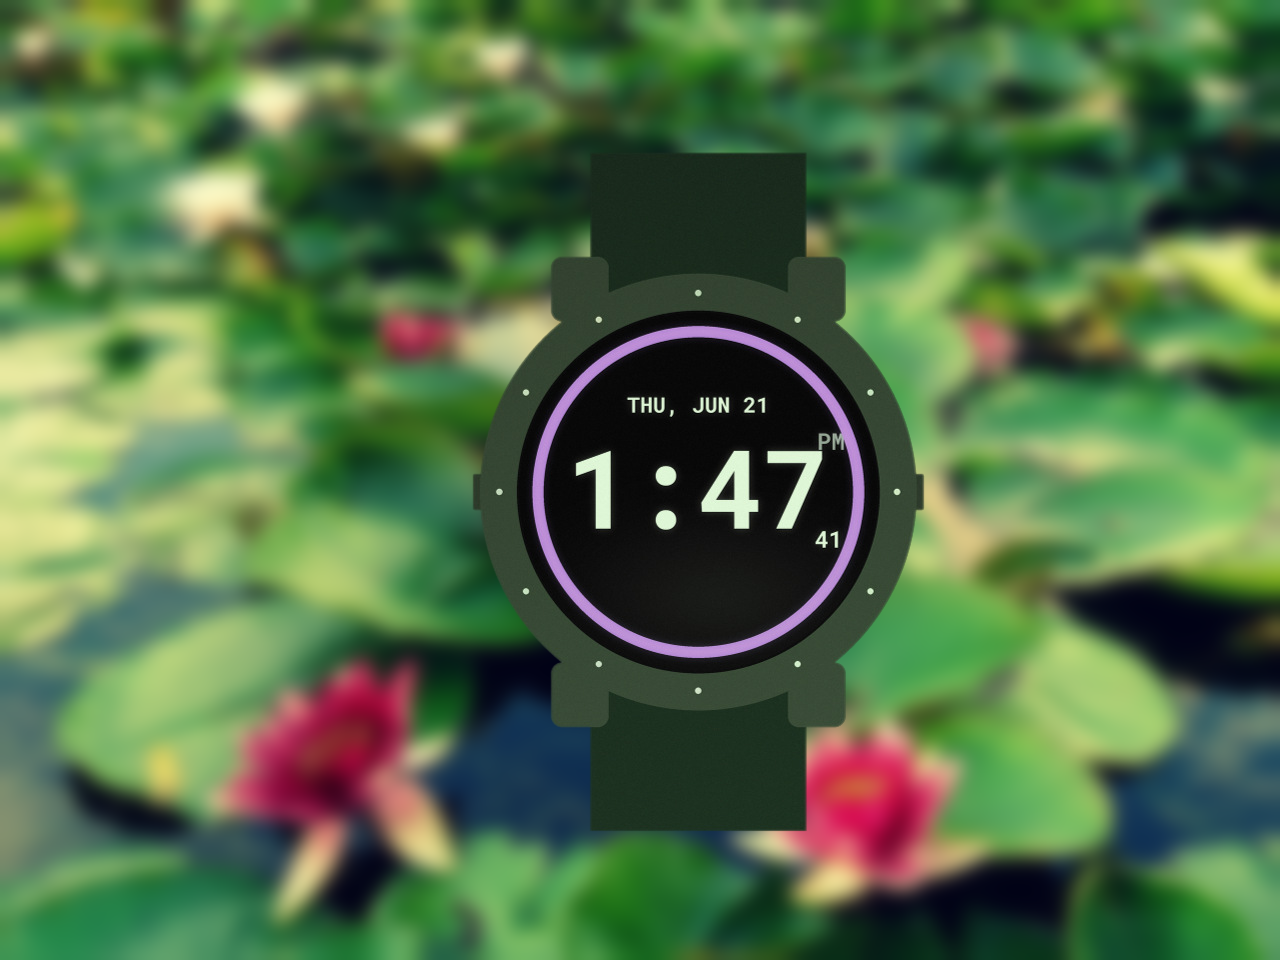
1:47:41
